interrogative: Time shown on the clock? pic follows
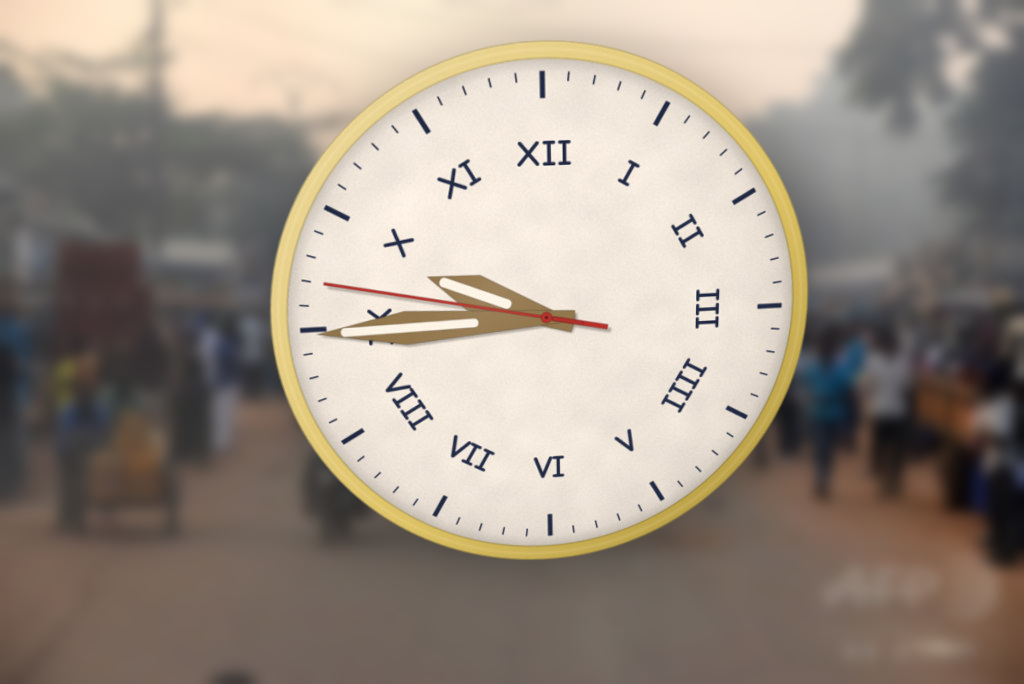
9:44:47
